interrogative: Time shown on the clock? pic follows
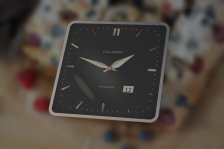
1:48
